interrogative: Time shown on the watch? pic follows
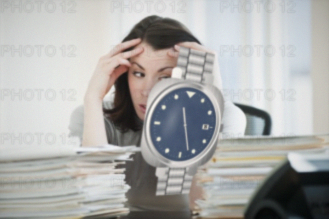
11:27
